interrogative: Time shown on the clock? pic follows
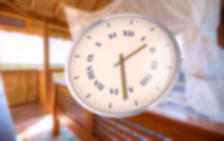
1:27
